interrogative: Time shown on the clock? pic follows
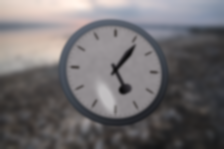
5:06
